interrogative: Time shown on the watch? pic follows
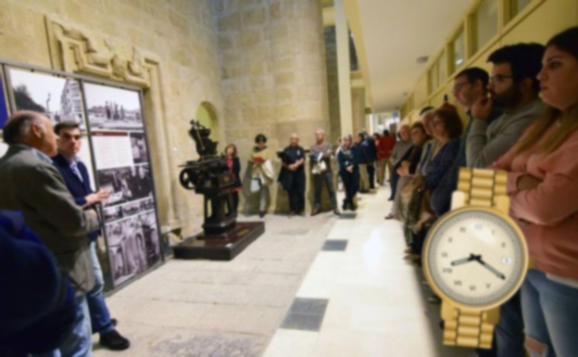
8:20
